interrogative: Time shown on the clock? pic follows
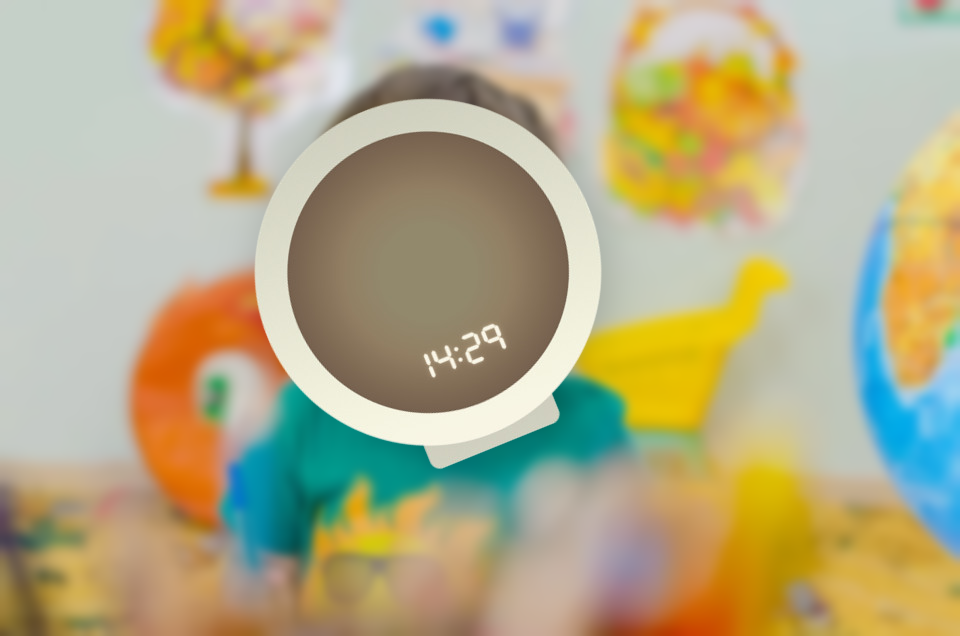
14:29
